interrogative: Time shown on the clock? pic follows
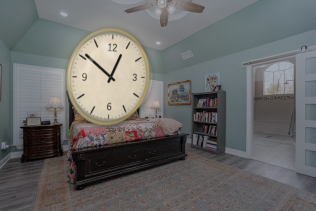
12:51
